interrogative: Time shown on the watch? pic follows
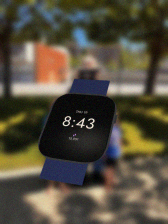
8:43
